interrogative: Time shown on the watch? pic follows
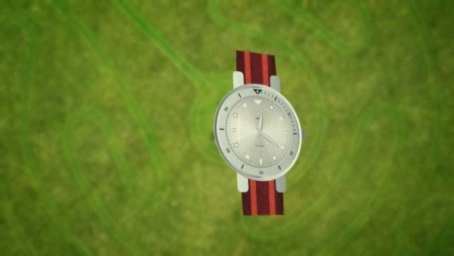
12:21
